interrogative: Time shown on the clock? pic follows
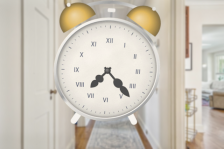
7:23
